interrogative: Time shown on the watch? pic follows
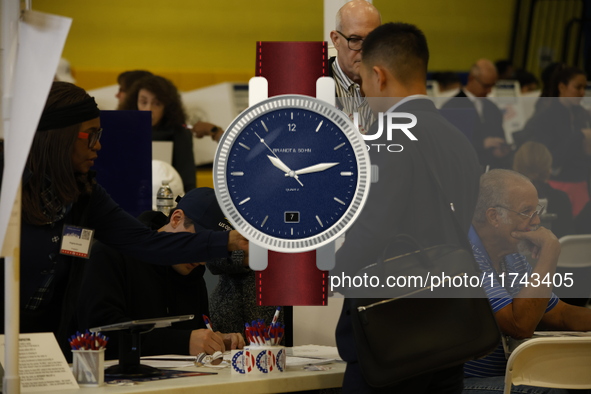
10:12:53
